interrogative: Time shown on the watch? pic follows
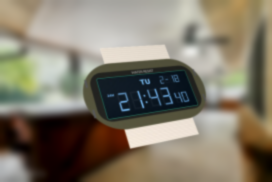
21:43:40
